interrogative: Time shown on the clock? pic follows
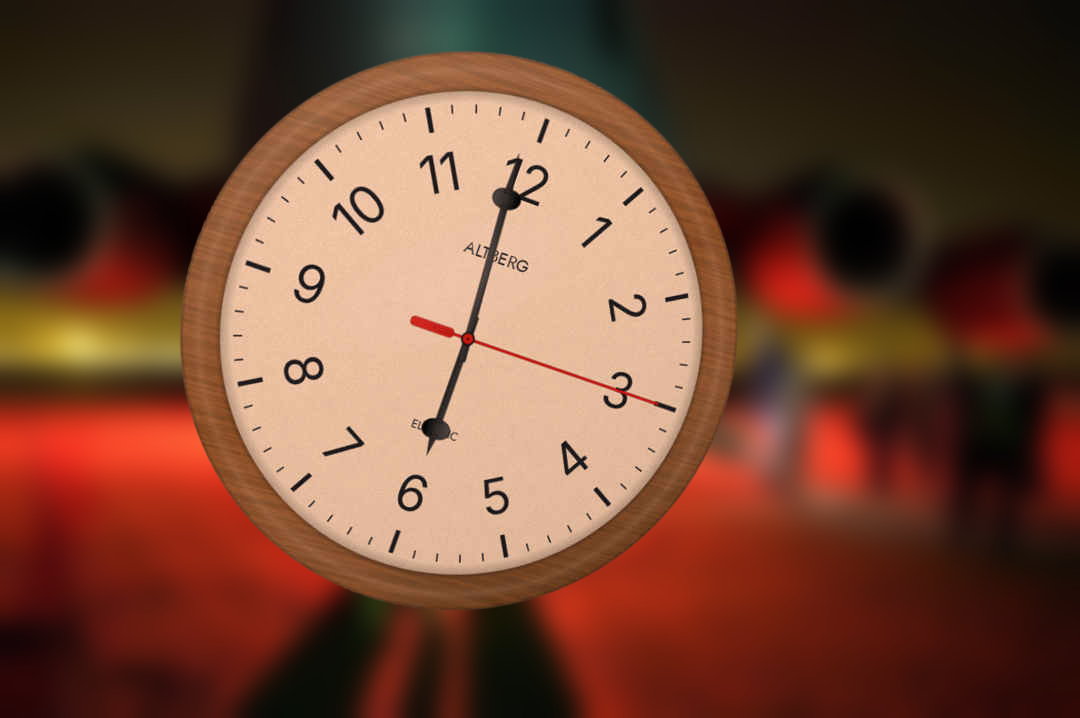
5:59:15
